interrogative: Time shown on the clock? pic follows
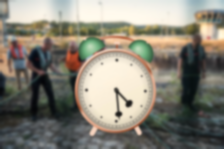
4:29
